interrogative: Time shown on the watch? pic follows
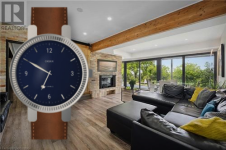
6:50
